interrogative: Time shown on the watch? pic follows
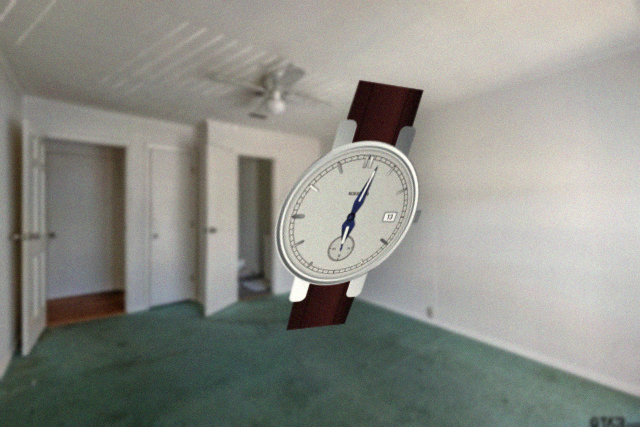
6:02
